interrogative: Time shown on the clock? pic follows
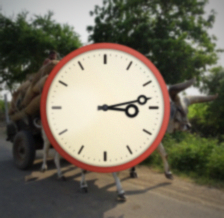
3:13
